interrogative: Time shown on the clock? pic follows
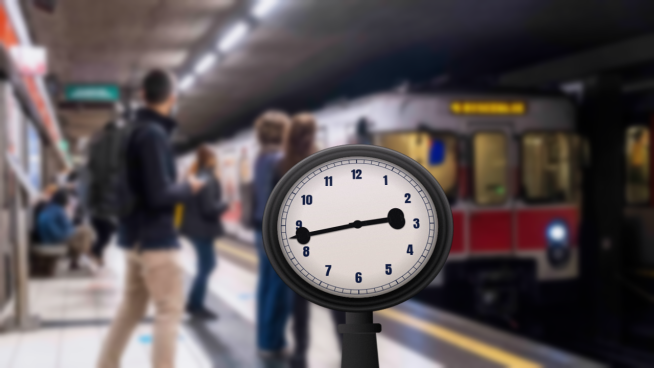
2:43
